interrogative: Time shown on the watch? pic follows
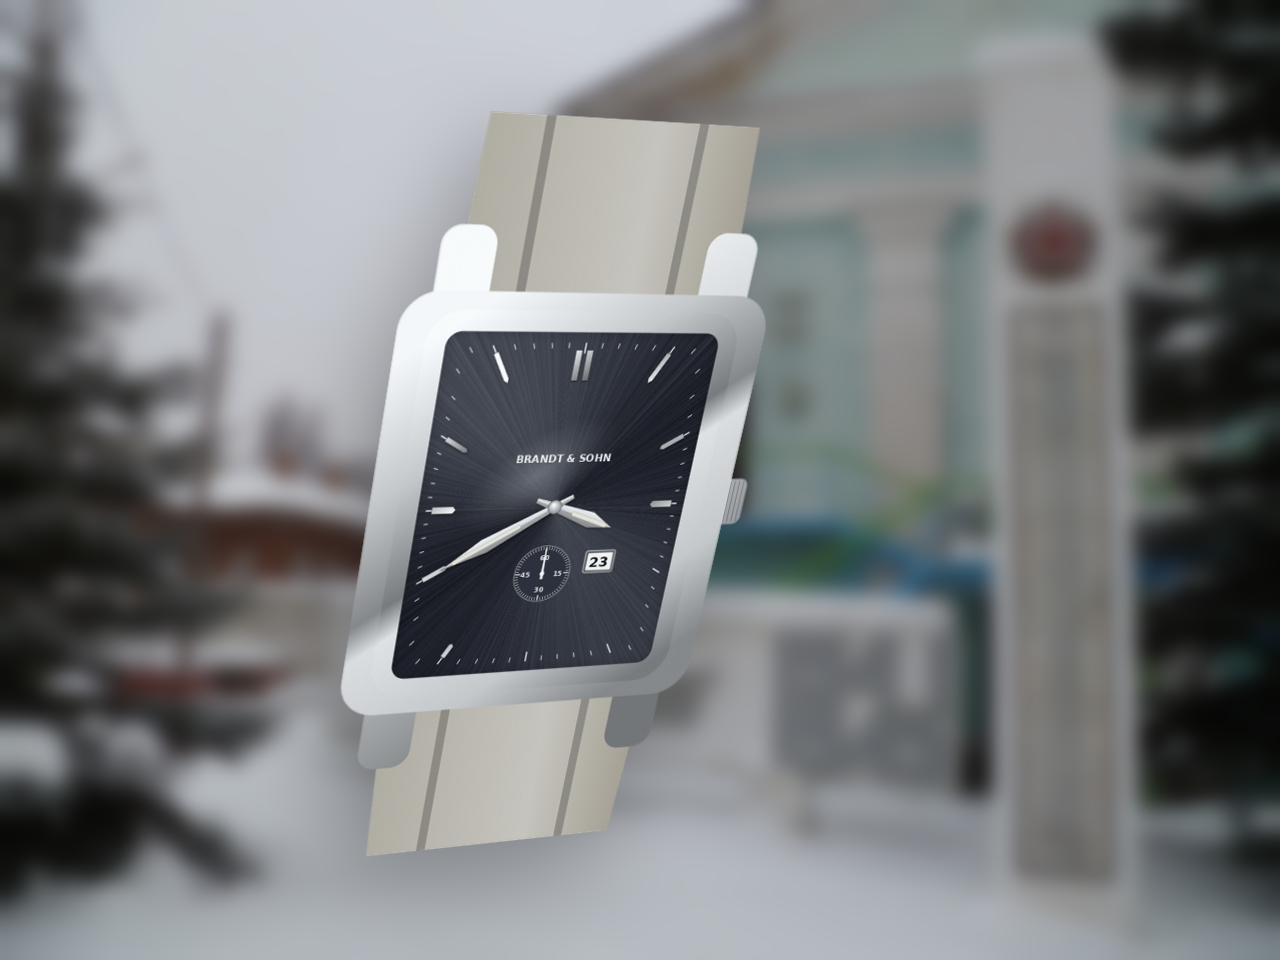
3:40
